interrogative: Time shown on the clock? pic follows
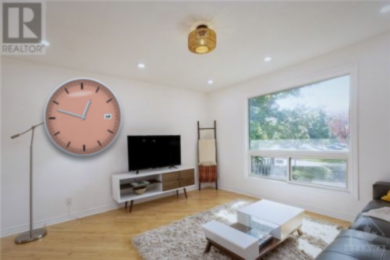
12:48
